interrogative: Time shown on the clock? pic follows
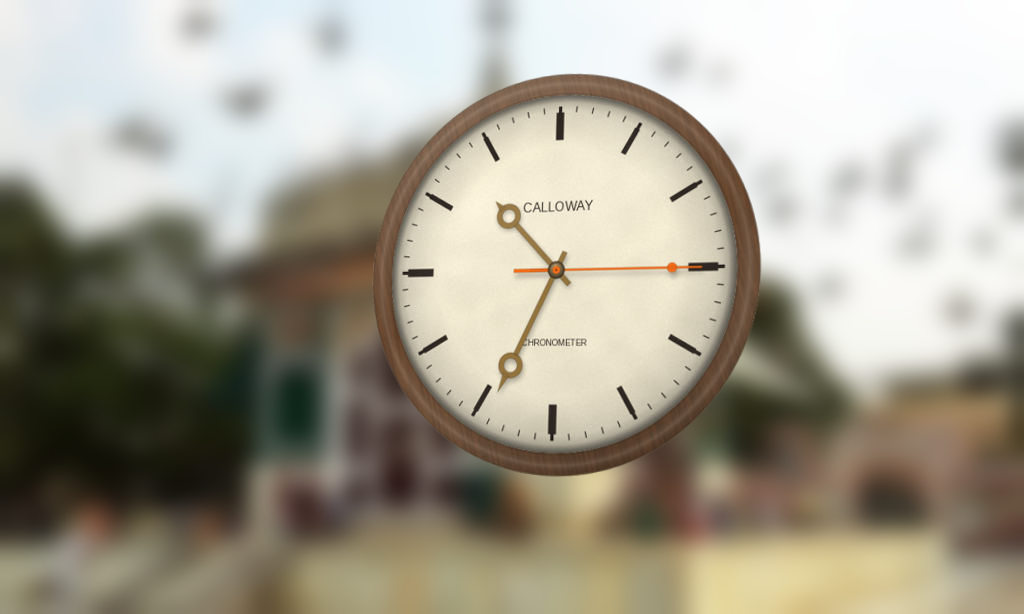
10:34:15
